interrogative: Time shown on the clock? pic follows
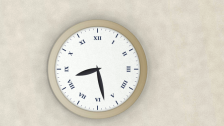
8:28
